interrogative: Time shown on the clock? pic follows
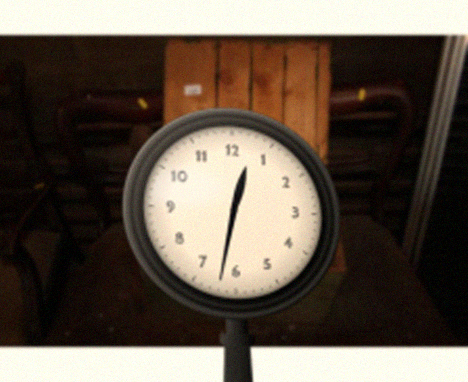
12:32
